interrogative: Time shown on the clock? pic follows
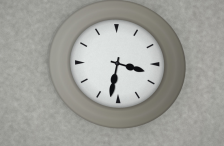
3:32
